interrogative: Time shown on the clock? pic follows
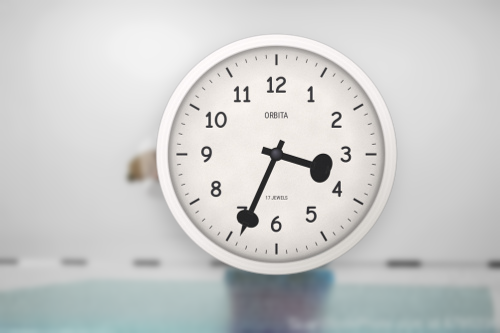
3:34
